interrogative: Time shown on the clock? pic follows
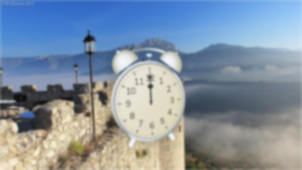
12:00
